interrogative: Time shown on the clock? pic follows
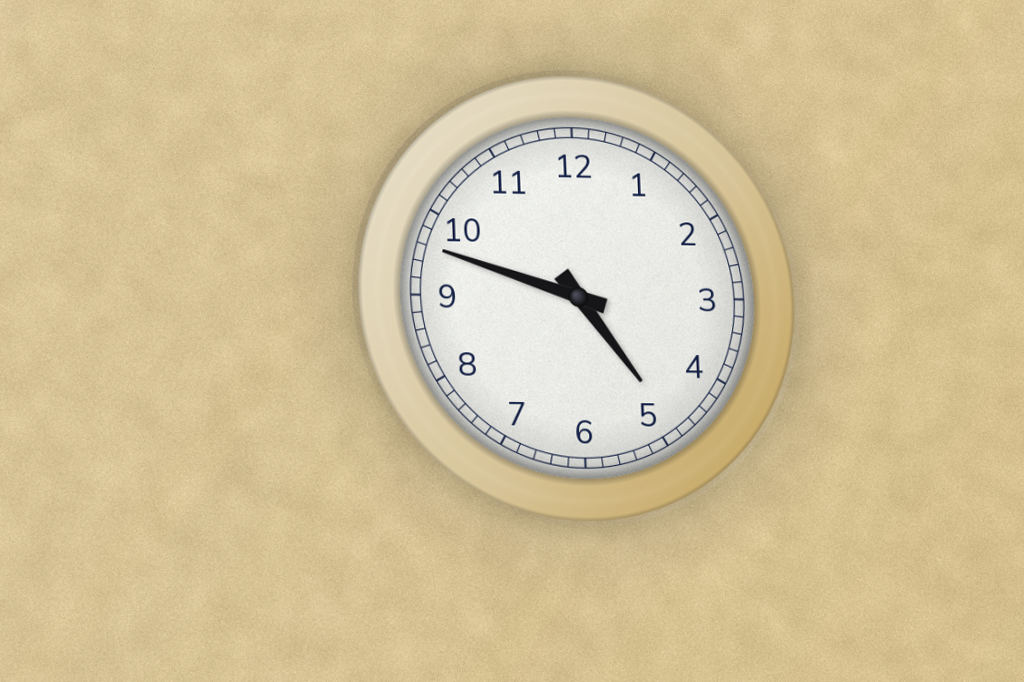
4:48
